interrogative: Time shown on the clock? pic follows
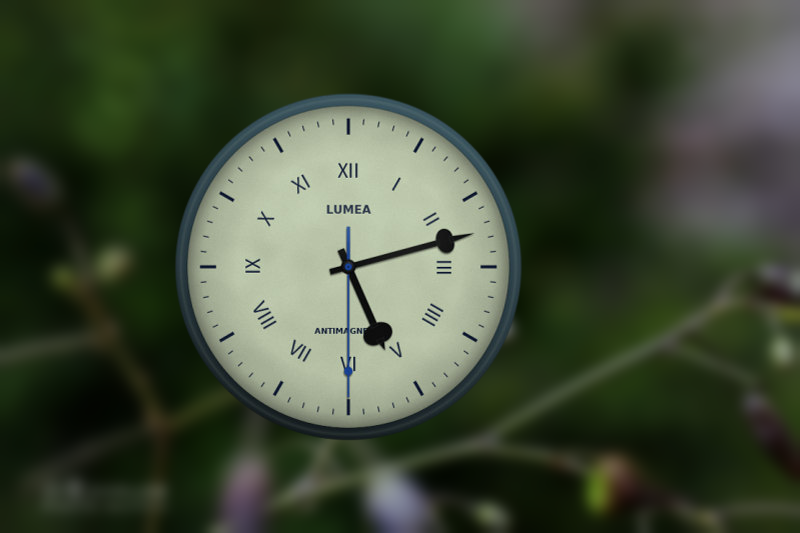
5:12:30
